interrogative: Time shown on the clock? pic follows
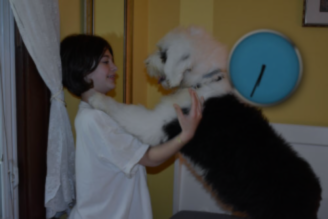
6:34
